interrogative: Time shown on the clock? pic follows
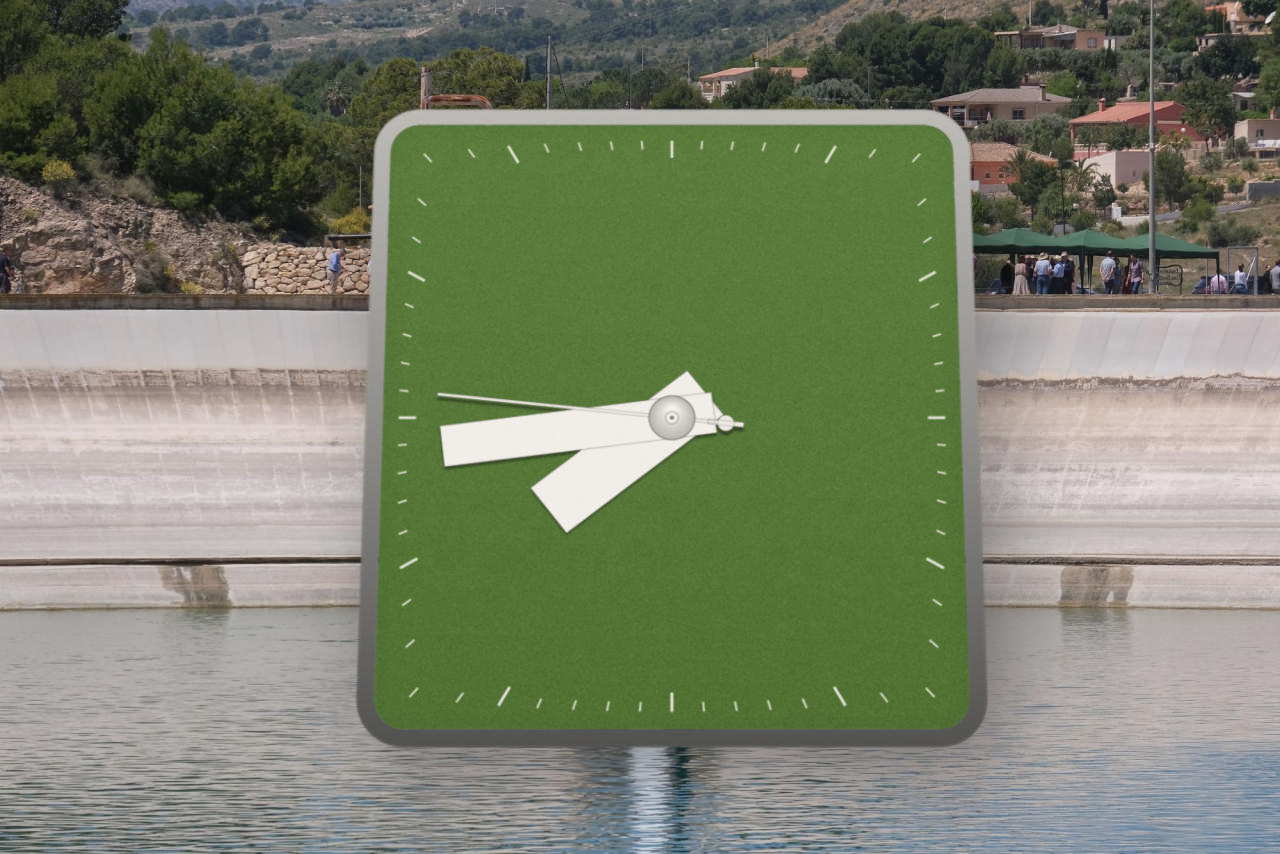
7:43:46
